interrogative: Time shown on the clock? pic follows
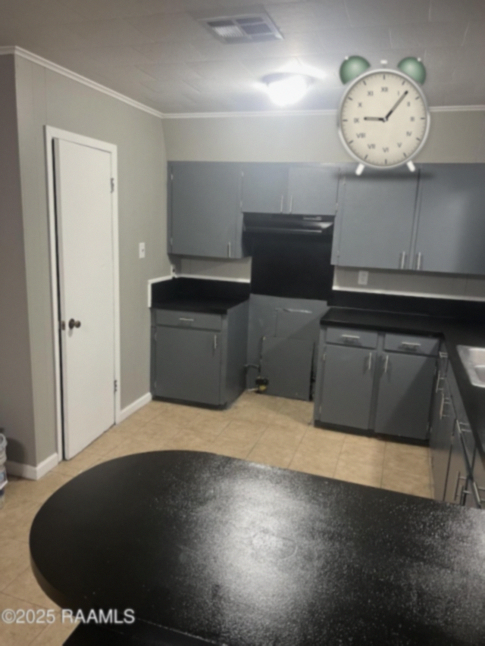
9:07
